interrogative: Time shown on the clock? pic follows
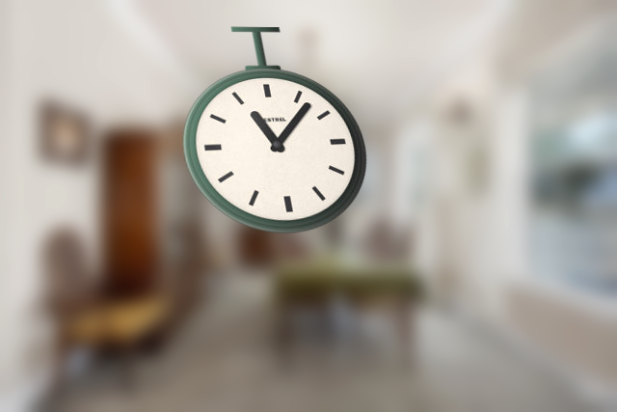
11:07
